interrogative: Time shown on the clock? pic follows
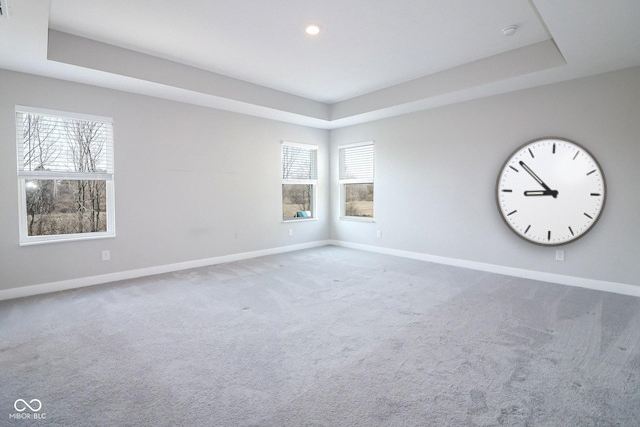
8:52
